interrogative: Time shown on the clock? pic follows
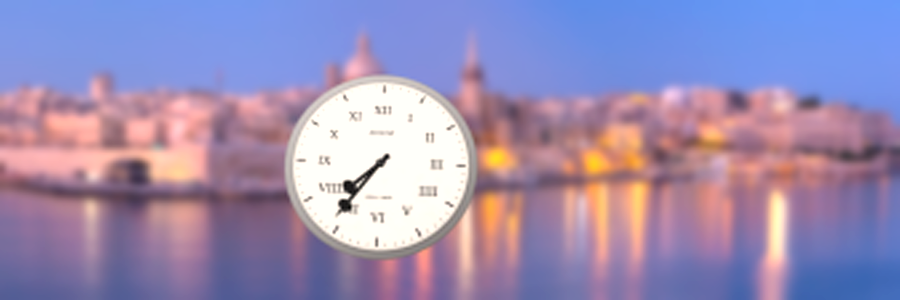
7:36
